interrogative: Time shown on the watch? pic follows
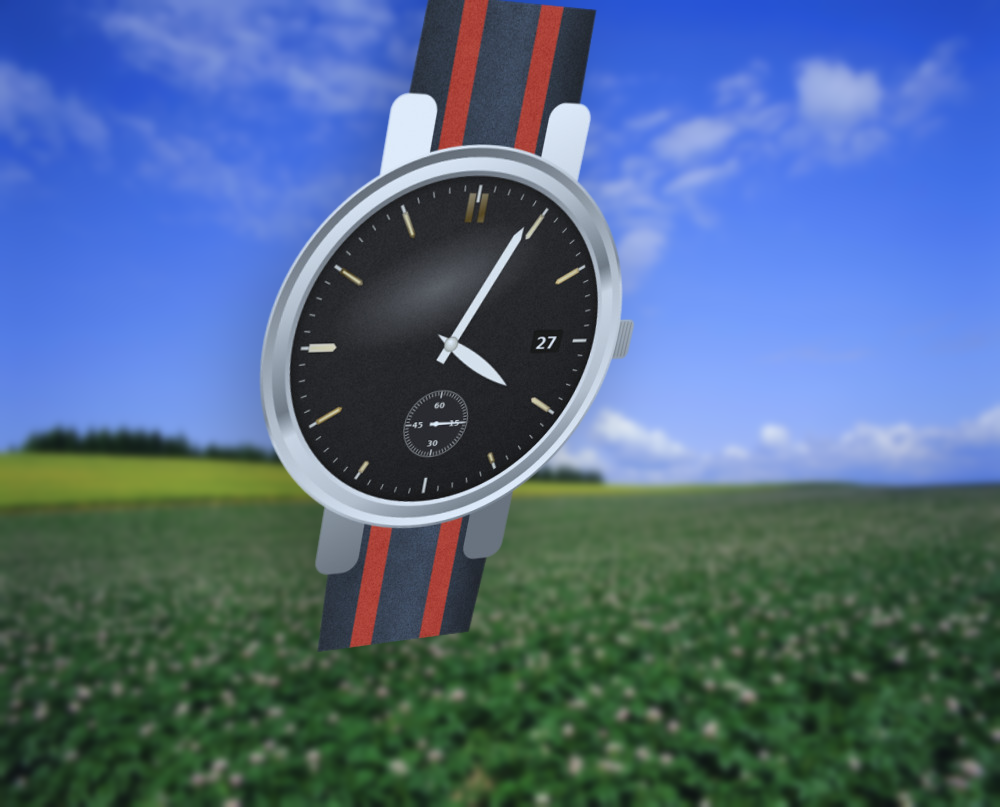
4:04:15
